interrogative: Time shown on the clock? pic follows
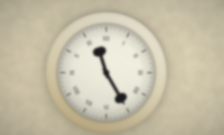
11:25
